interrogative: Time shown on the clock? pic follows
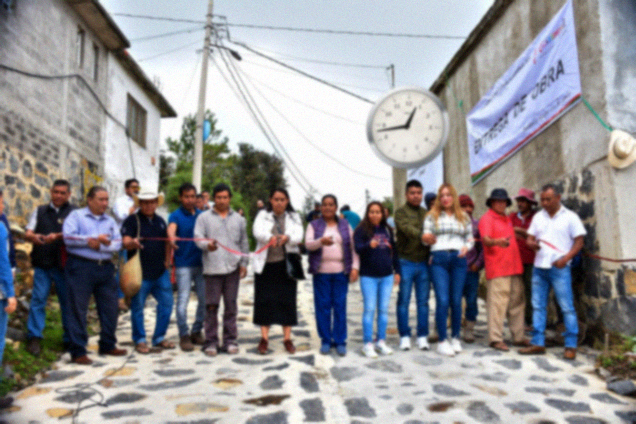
12:43
